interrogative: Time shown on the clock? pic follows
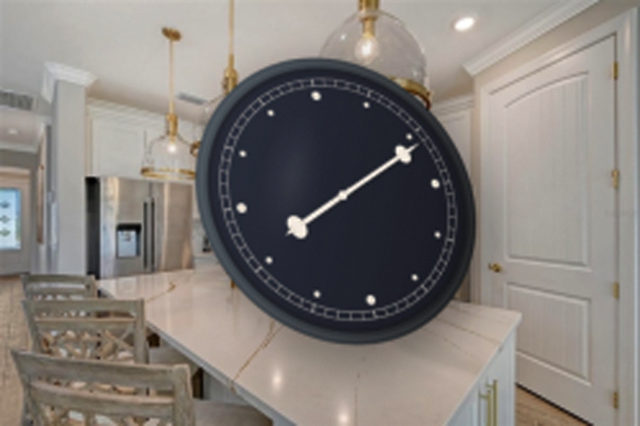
8:11
